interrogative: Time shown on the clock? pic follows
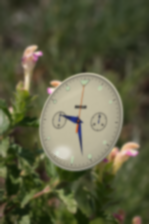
9:27
